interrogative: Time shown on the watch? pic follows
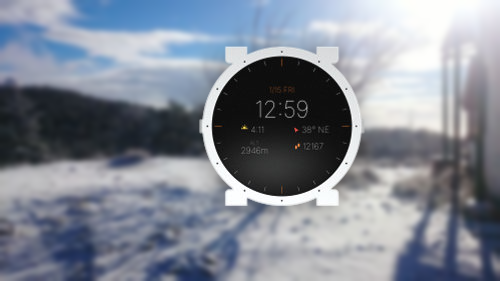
12:59
